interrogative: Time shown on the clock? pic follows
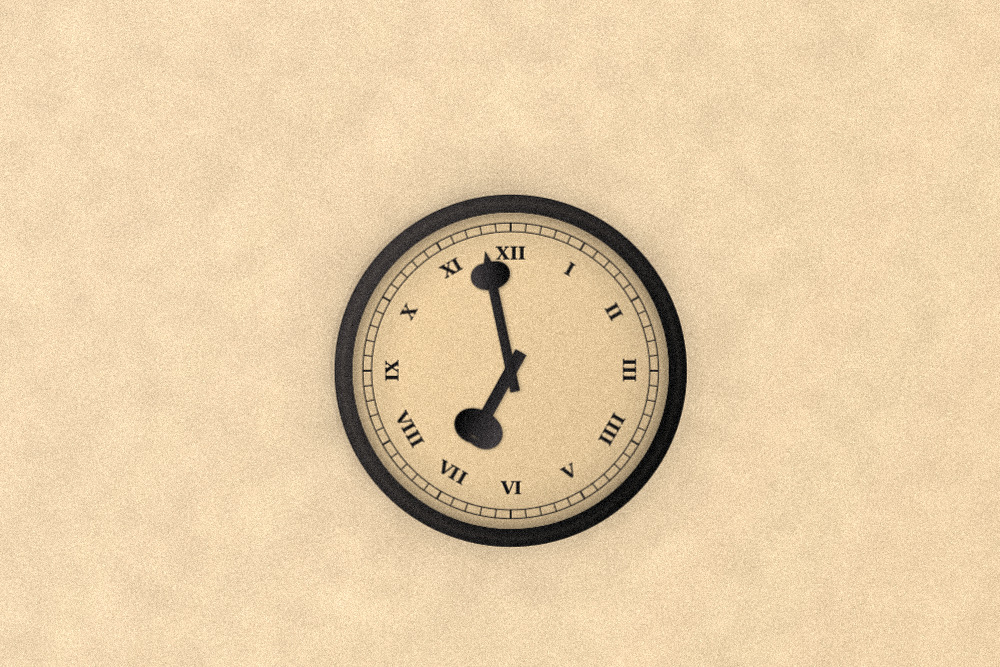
6:58
